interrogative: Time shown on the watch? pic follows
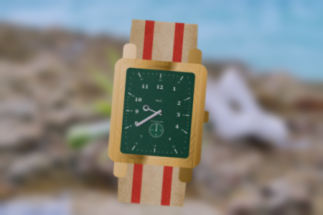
9:39
